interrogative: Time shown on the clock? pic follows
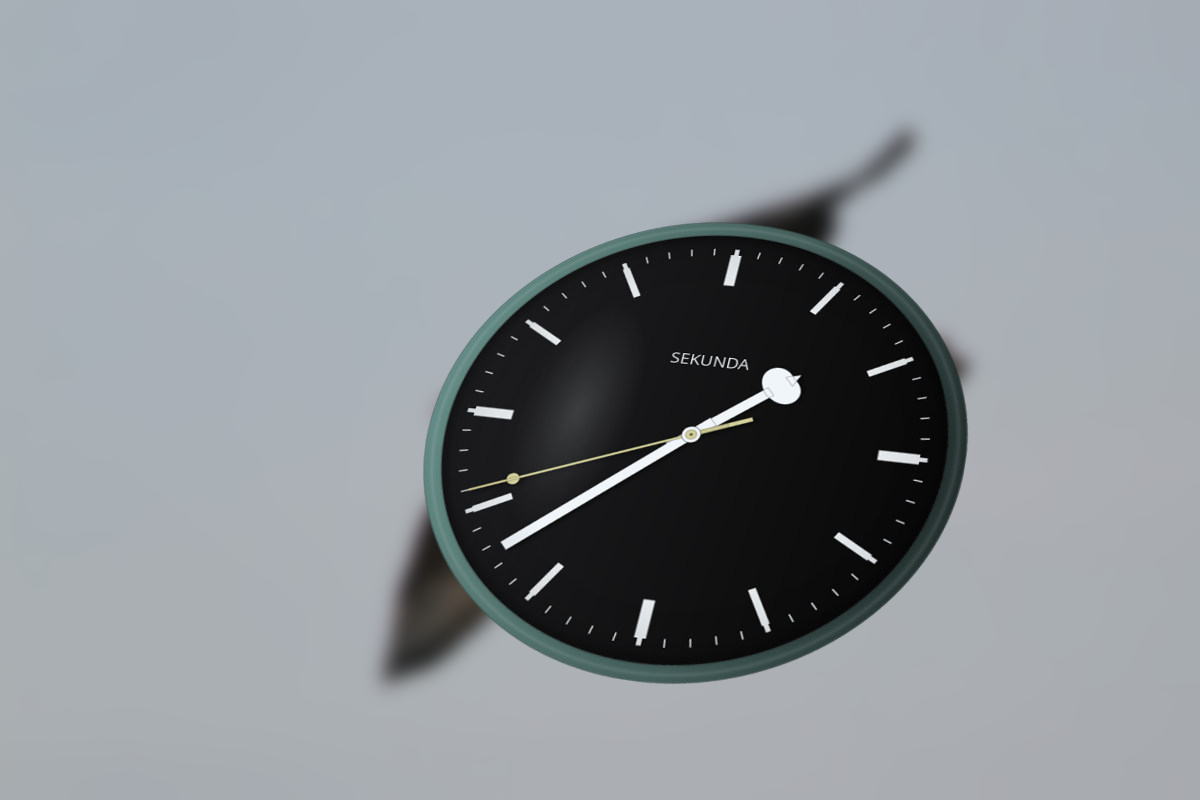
1:37:41
